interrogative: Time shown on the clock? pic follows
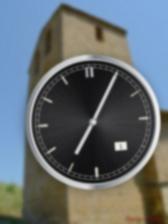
7:05
